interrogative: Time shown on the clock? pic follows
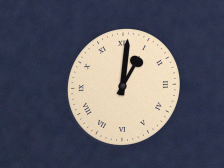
1:01
